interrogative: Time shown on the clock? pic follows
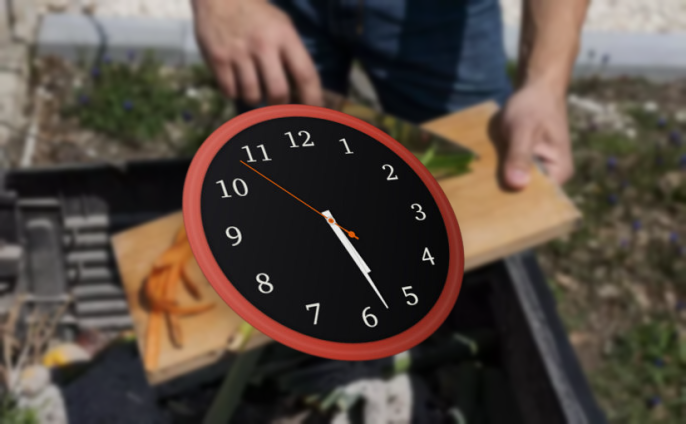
5:27:53
